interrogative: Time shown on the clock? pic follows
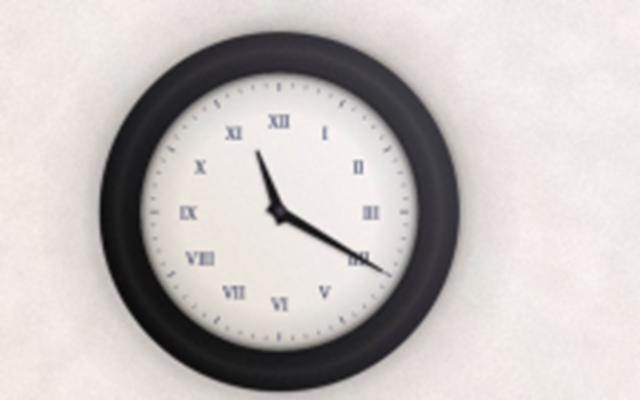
11:20
